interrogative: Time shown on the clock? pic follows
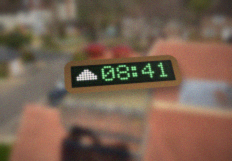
8:41
